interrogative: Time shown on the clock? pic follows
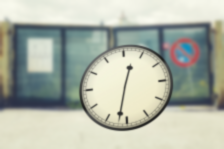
12:32
